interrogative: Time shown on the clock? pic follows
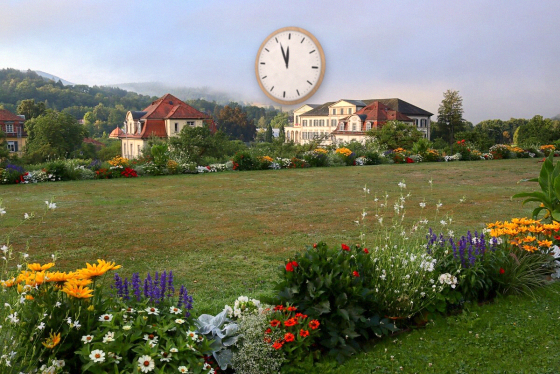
11:56
